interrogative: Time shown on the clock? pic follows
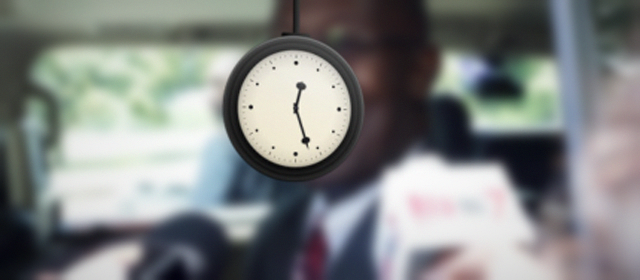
12:27
